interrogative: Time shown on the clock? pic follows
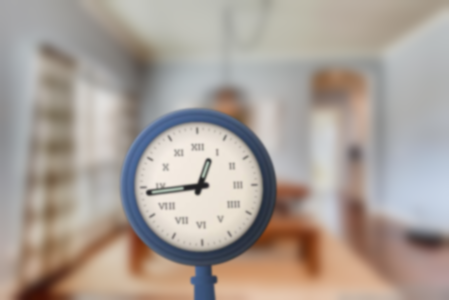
12:44
